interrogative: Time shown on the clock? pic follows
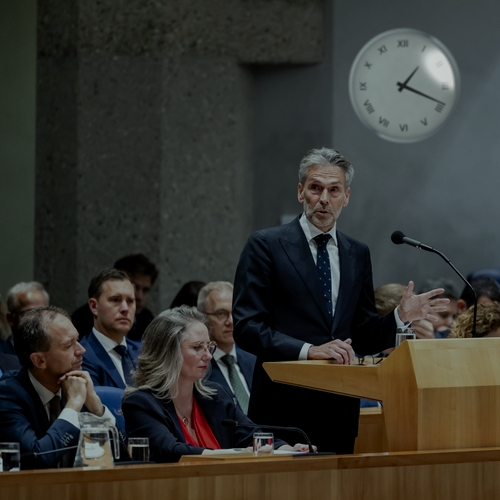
1:19
